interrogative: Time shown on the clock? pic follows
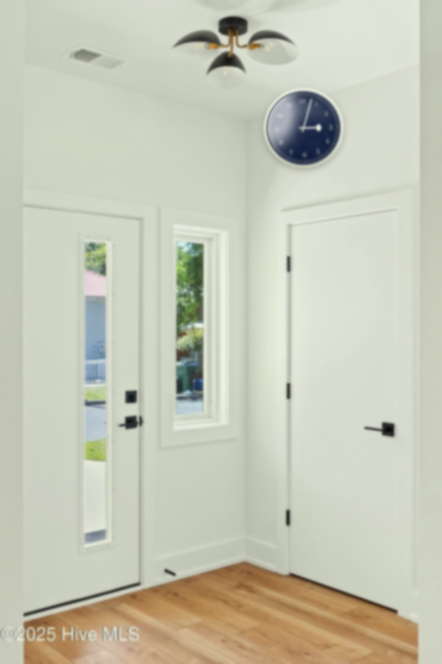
3:03
